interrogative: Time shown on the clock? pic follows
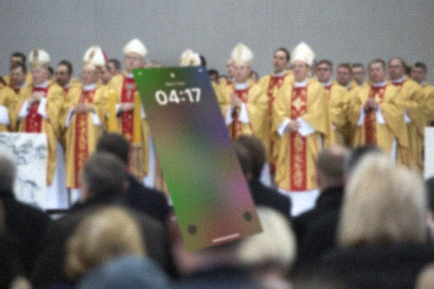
4:17
